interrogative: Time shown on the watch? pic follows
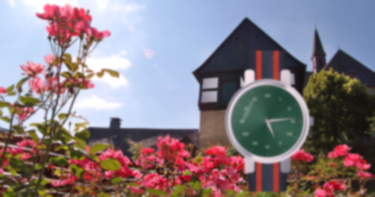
5:14
